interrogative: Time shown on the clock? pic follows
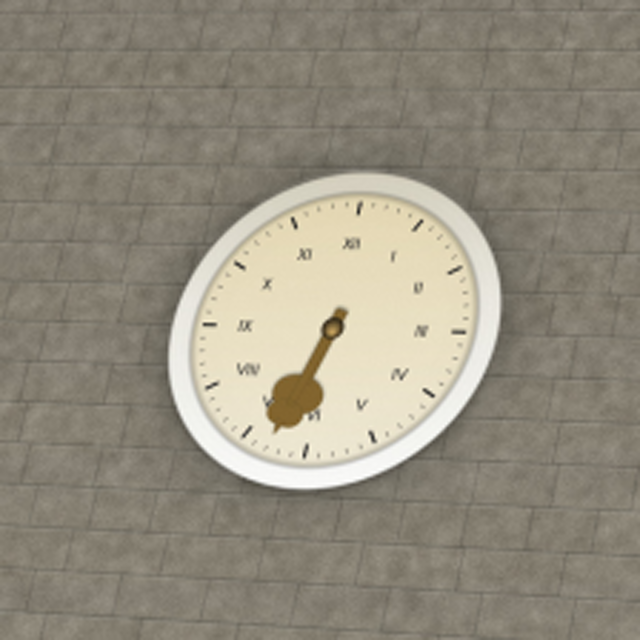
6:33
